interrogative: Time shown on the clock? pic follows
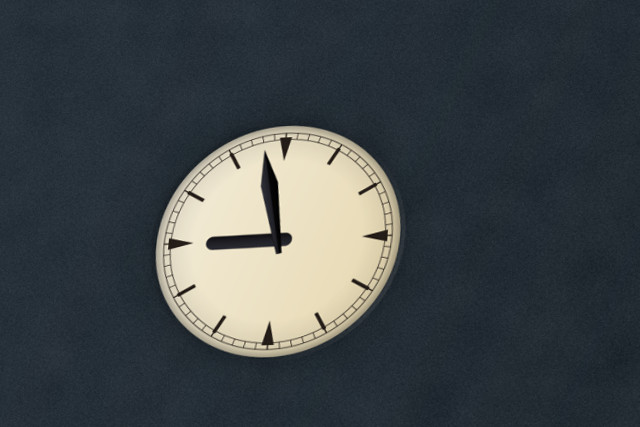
8:58
